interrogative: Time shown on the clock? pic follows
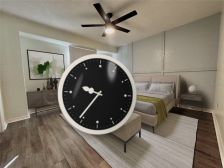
9:36
